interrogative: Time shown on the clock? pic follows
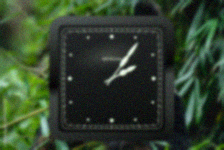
2:06
